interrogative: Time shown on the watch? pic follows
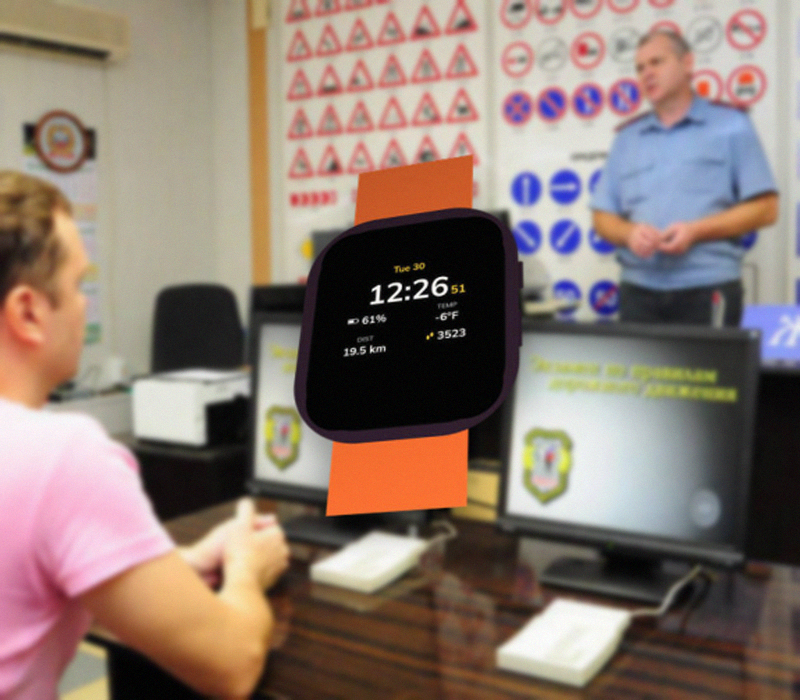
12:26:51
